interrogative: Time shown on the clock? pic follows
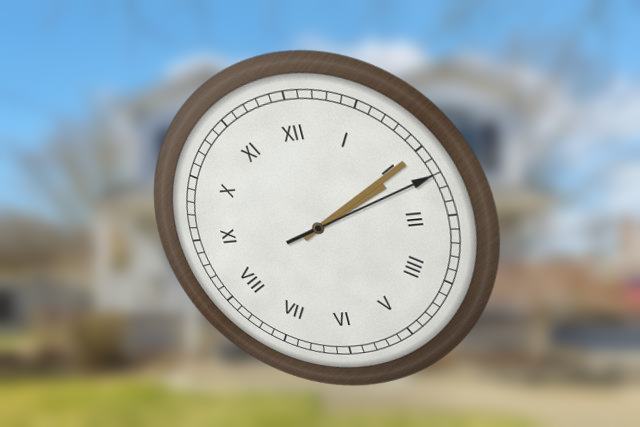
2:10:12
